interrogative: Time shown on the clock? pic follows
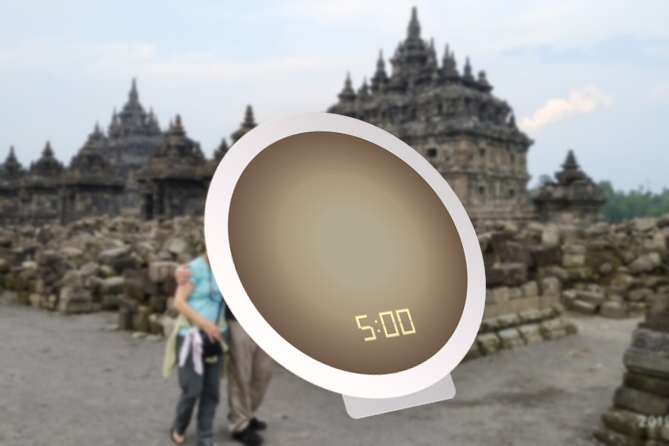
5:00
